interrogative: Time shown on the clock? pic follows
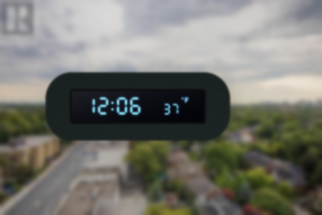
12:06
